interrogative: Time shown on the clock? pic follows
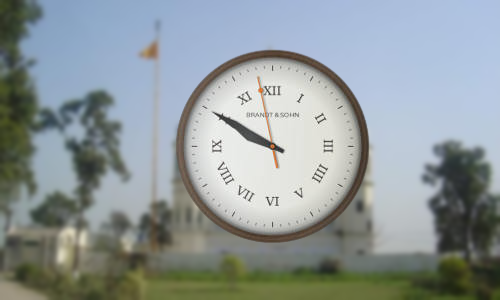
9:49:58
